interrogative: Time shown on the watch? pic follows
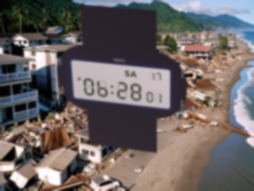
6:28:01
